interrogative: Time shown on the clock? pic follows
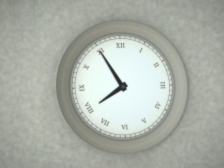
7:55
